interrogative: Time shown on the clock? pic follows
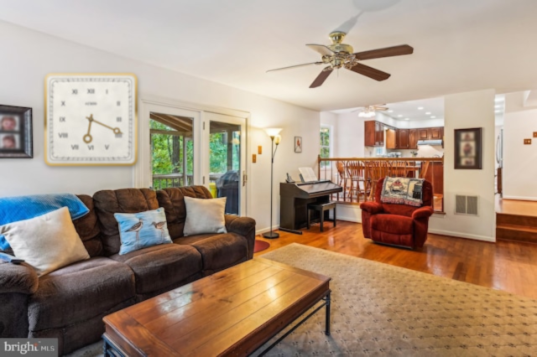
6:19
